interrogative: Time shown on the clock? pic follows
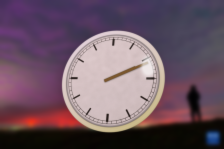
2:11
